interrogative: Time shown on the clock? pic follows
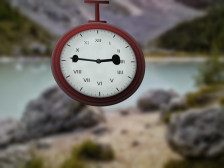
2:46
